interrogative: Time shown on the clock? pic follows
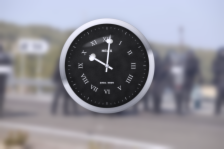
10:01
